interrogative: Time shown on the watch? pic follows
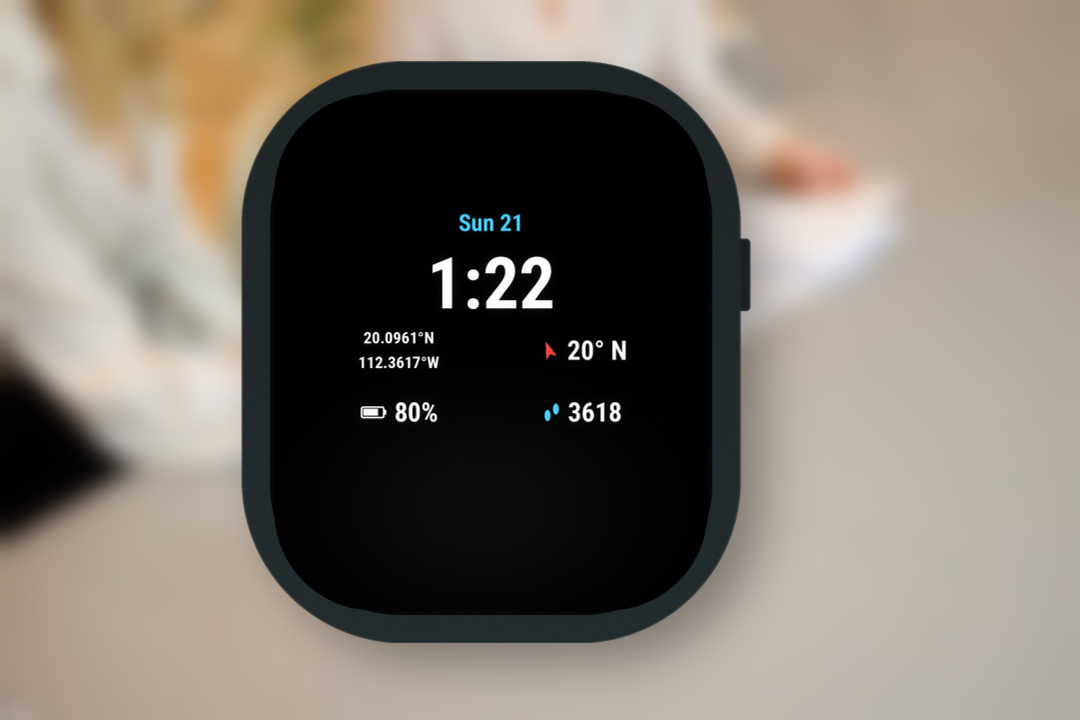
1:22
